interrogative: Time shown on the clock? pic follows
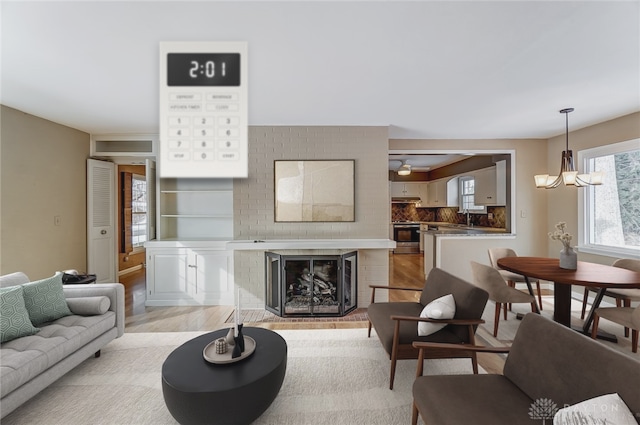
2:01
